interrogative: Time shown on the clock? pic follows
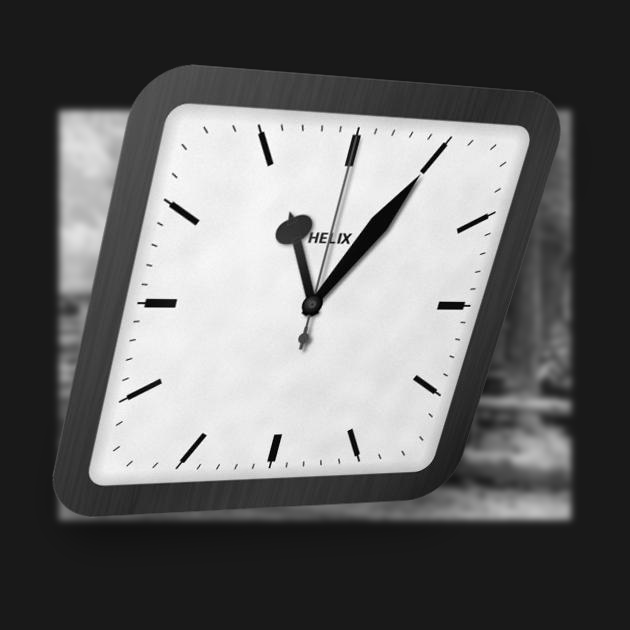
11:05:00
